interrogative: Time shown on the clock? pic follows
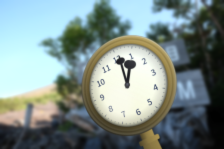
1:01
